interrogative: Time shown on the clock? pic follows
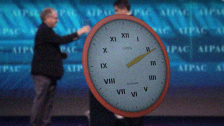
2:11
